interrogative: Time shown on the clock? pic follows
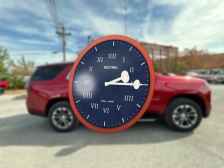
2:15
